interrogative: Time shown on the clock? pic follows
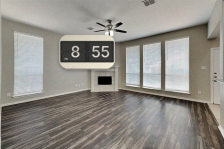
8:55
